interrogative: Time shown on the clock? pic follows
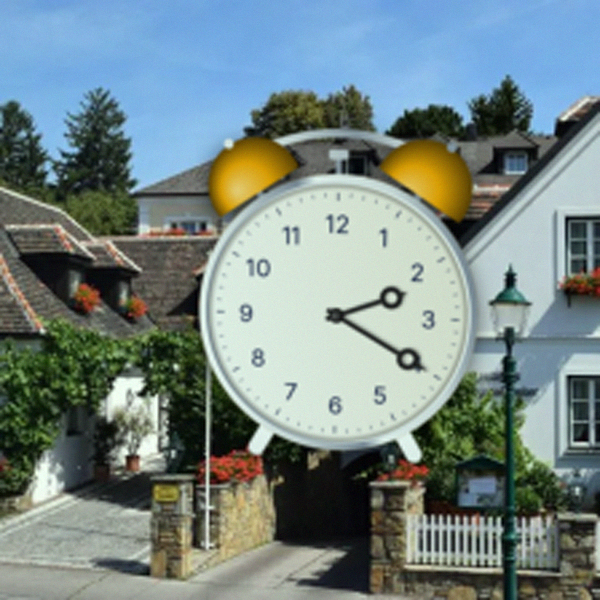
2:20
